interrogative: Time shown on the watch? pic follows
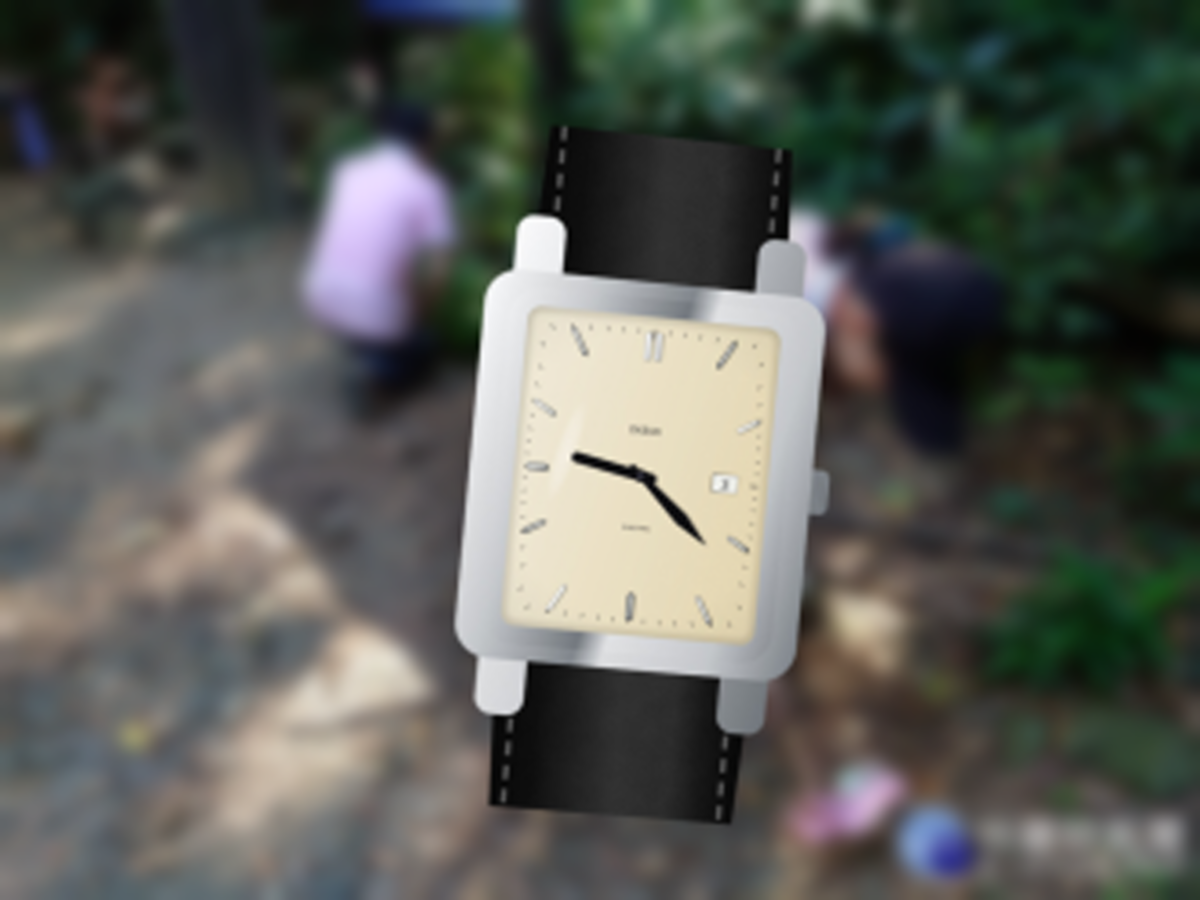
9:22
